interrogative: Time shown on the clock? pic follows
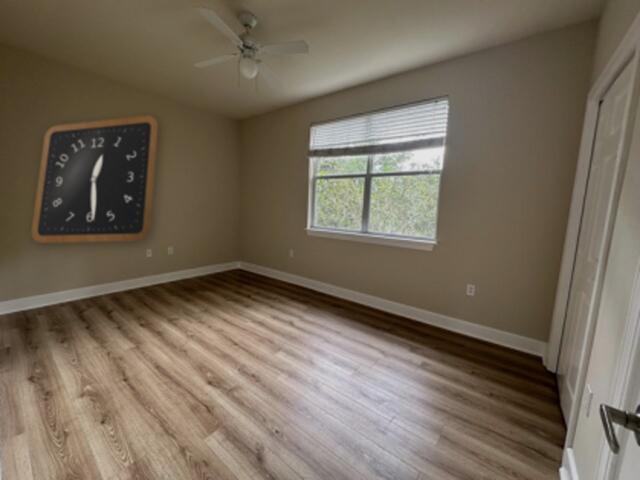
12:29
